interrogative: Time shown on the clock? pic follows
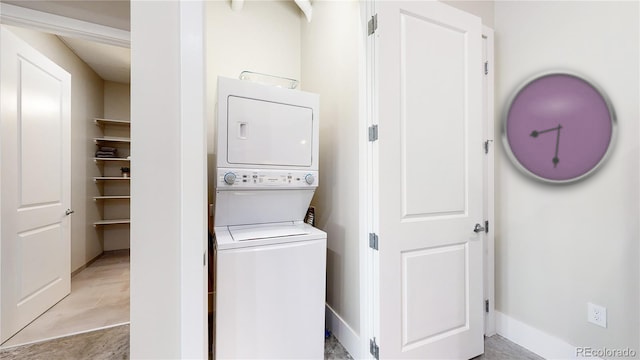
8:31
